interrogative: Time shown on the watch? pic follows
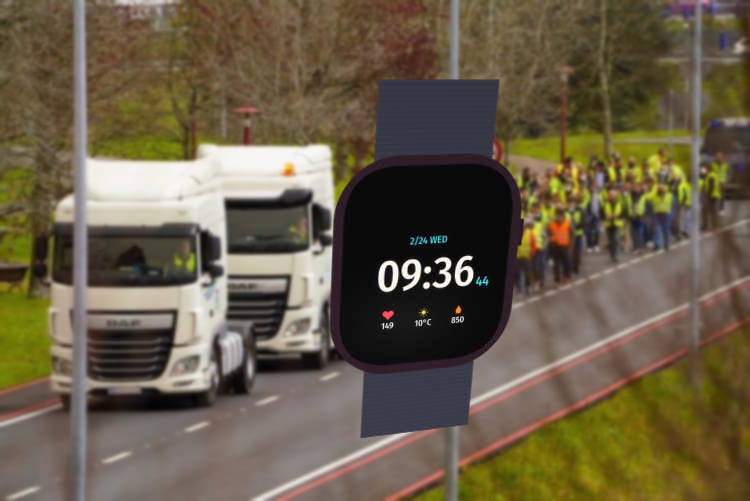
9:36:44
